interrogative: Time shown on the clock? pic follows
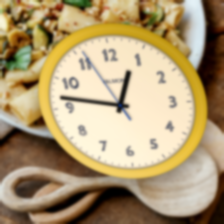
12:46:56
